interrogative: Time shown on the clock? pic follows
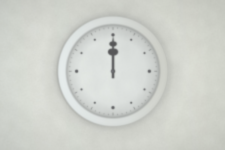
12:00
